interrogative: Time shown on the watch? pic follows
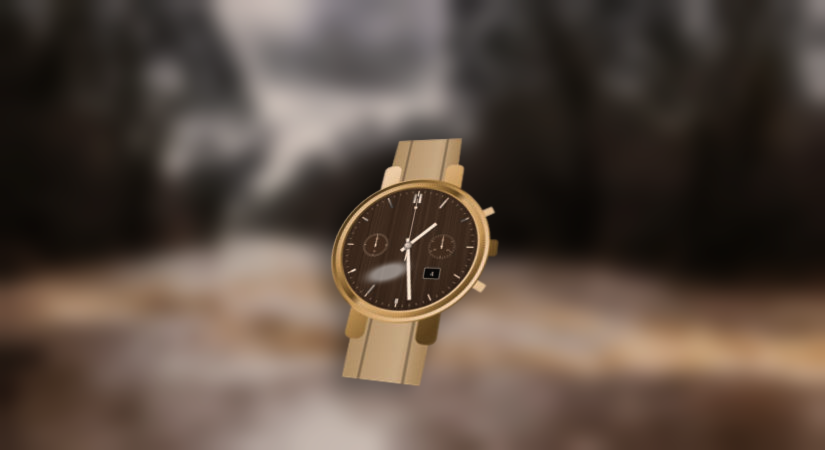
1:28
